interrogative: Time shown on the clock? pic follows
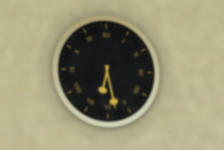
6:28
